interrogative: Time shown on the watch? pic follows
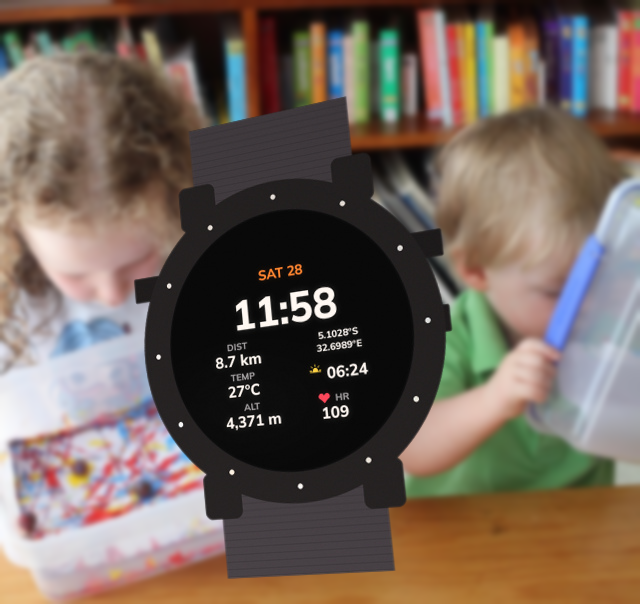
11:58
